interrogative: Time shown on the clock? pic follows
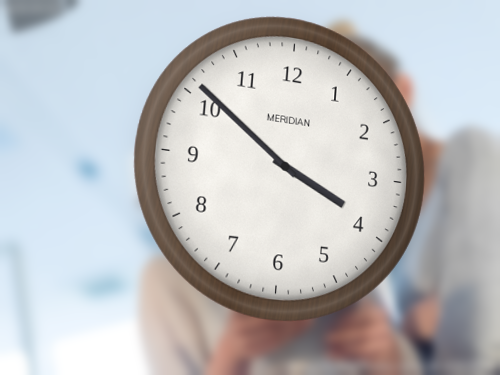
3:51
